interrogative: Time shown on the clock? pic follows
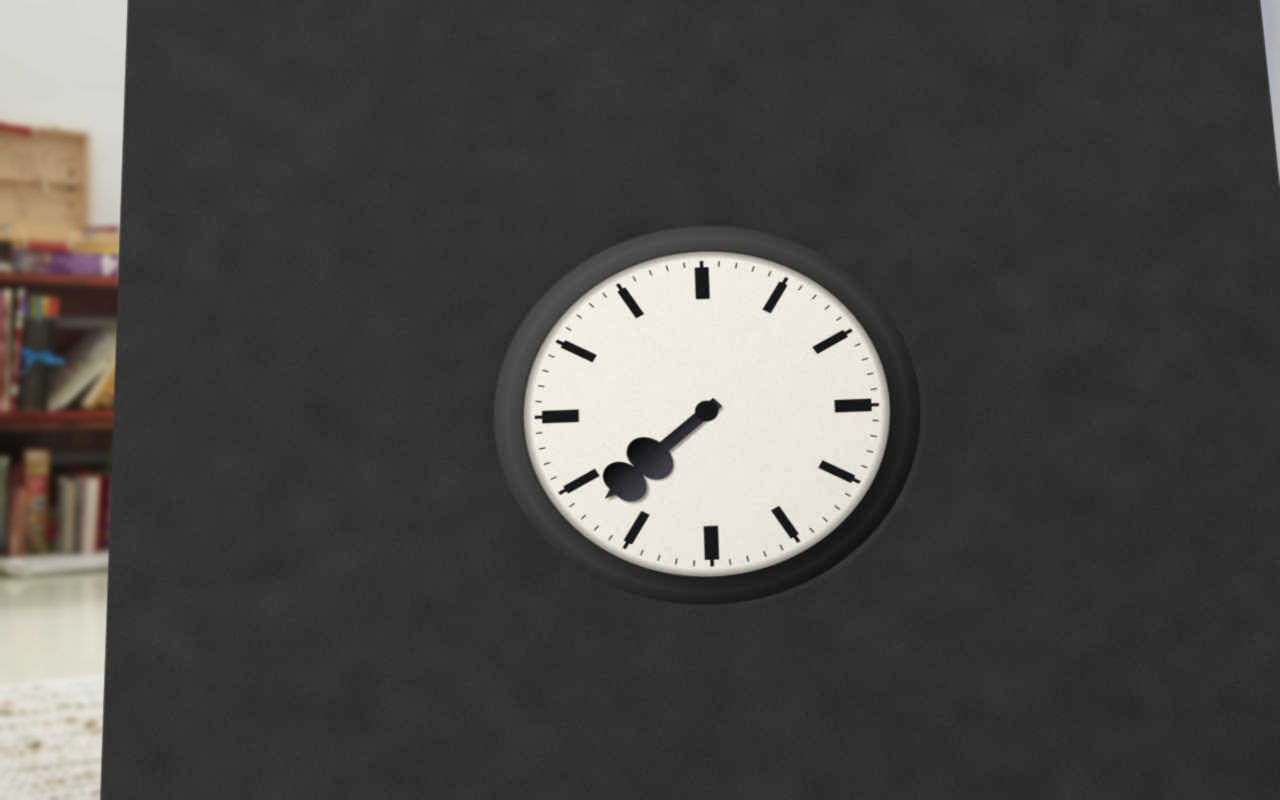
7:38
